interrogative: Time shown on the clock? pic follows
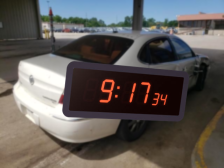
9:17:34
